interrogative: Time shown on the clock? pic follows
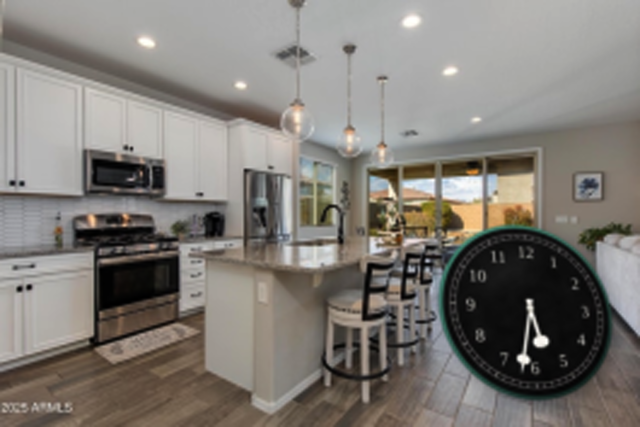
5:32
